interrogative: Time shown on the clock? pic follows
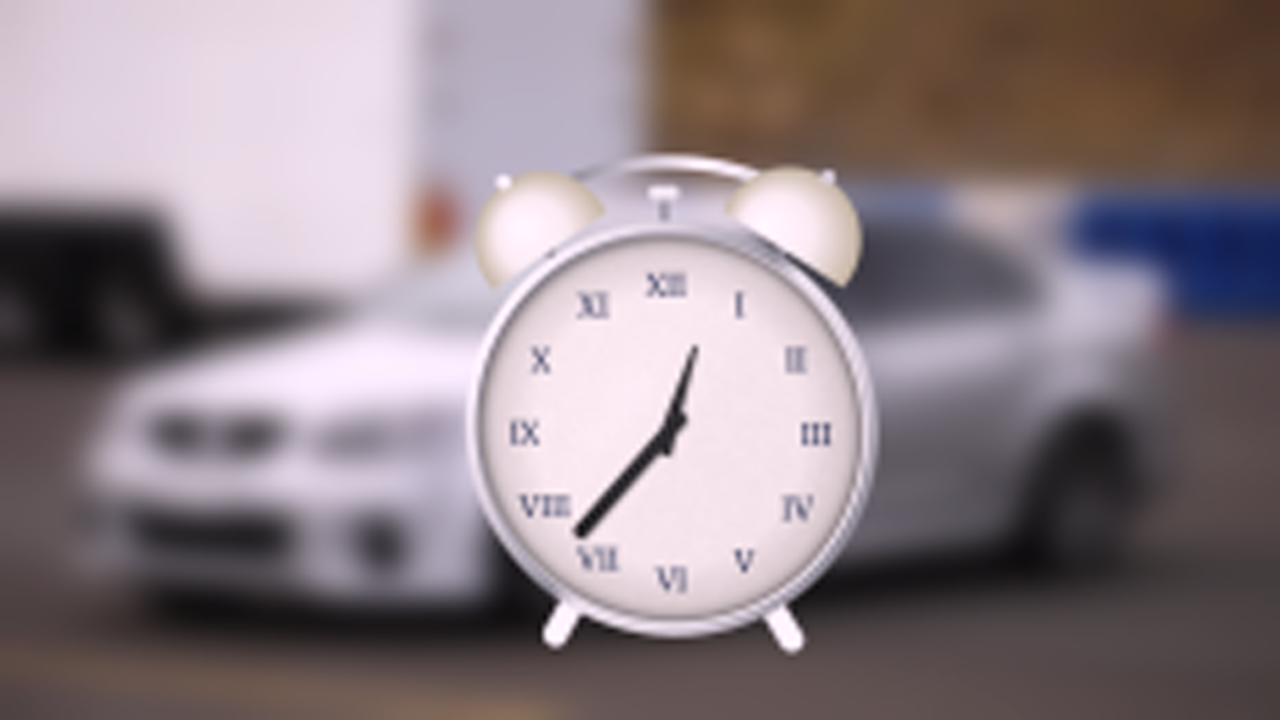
12:37
